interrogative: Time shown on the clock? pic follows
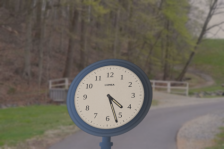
4:27
